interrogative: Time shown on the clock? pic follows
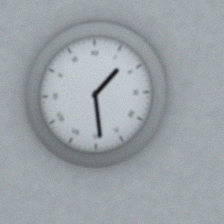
1:29
